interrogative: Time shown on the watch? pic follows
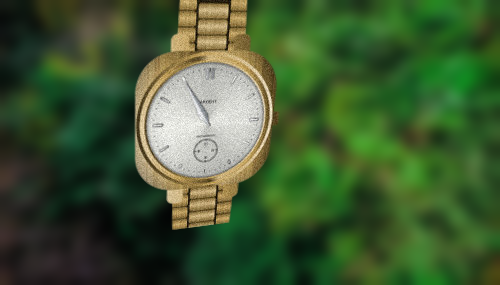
10:55
